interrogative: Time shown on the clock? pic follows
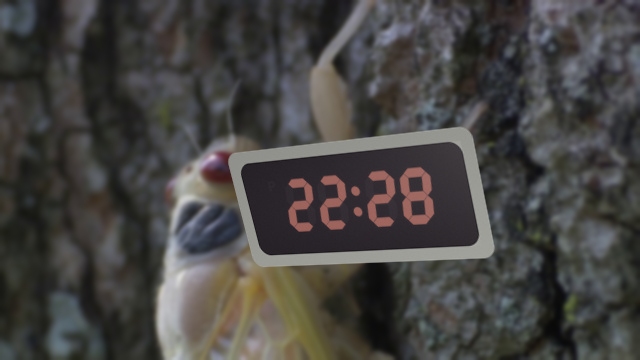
22:28
